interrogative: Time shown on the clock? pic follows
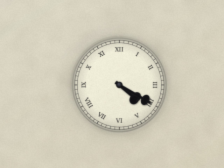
4:20
